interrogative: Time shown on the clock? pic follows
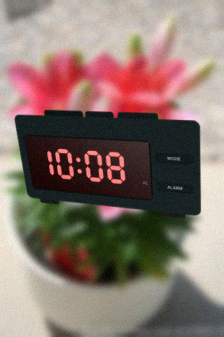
10:08
